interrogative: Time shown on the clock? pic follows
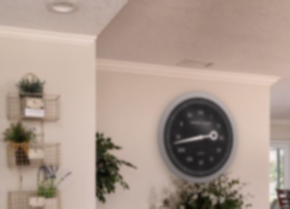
2:43
